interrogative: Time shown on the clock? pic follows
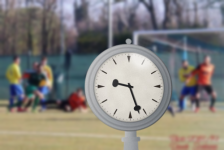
9:27
